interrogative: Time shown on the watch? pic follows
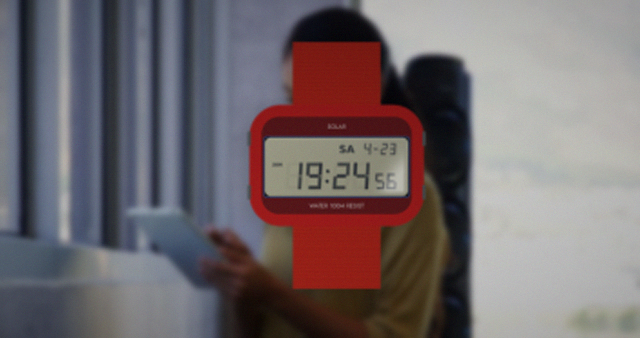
19:24:56
